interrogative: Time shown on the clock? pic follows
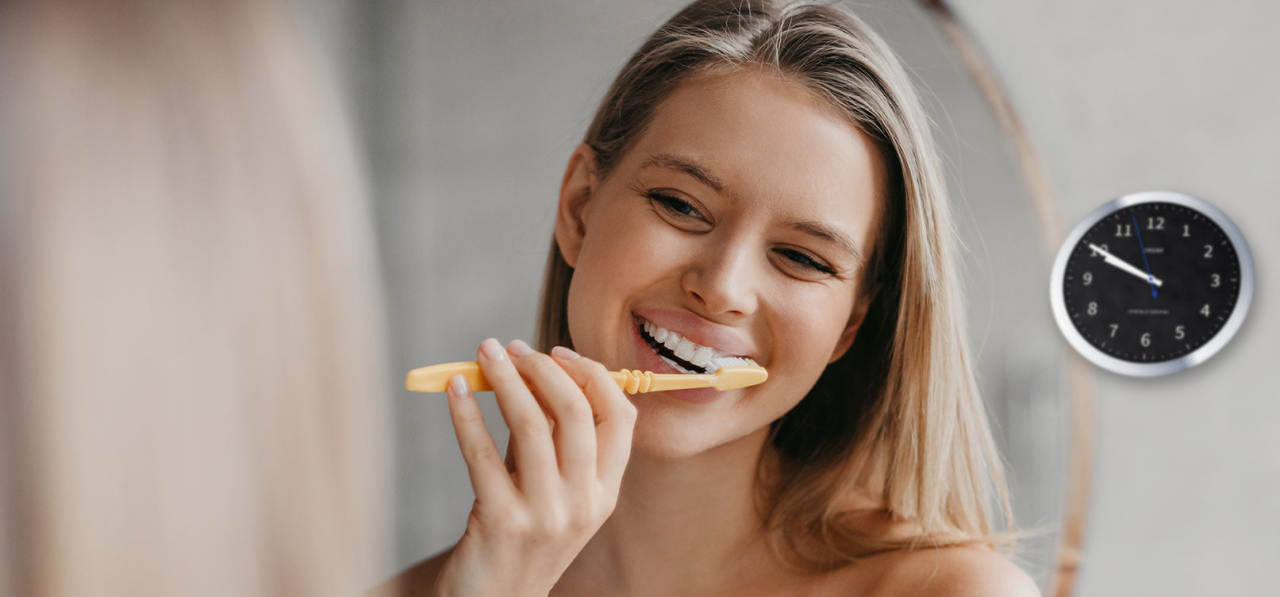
9:49:57
